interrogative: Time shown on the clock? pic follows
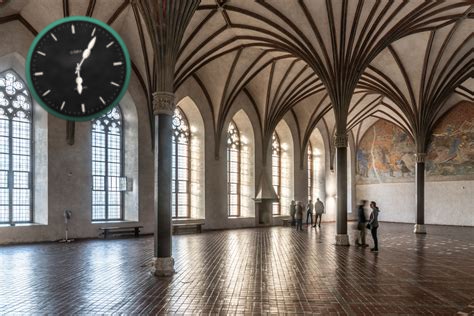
6:06
